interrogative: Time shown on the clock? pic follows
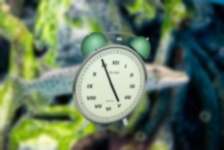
4:55
